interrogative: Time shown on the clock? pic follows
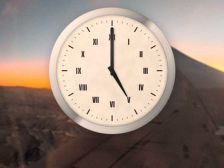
5:00
